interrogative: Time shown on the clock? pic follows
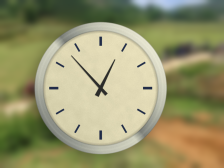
12:53
